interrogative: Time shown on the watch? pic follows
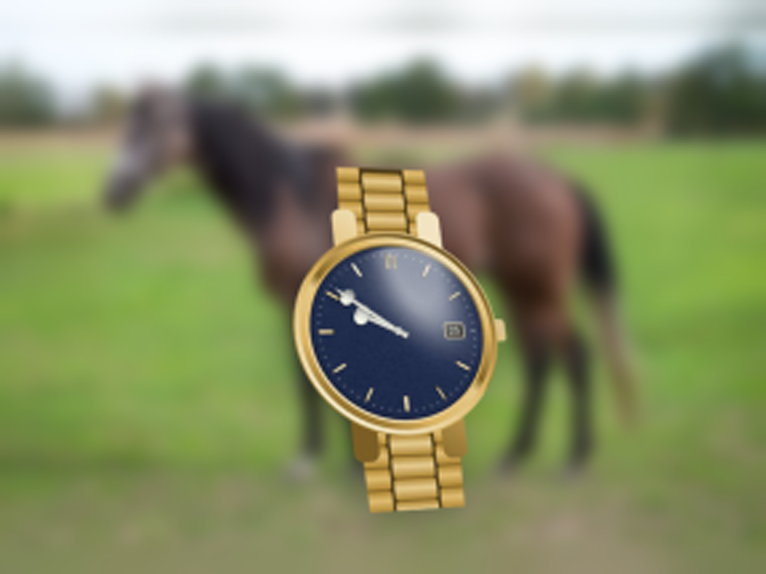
9:51
